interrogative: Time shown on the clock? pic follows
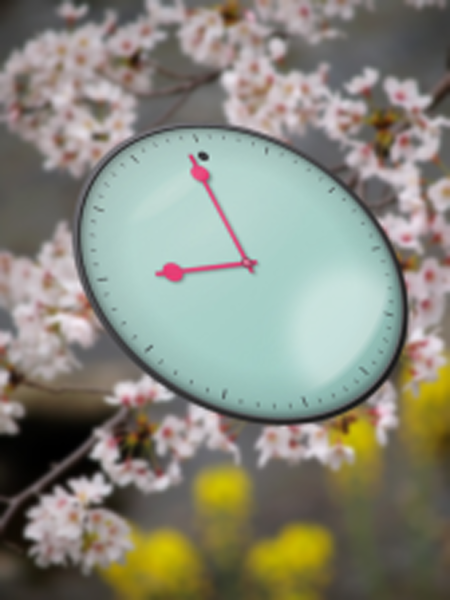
8:59
